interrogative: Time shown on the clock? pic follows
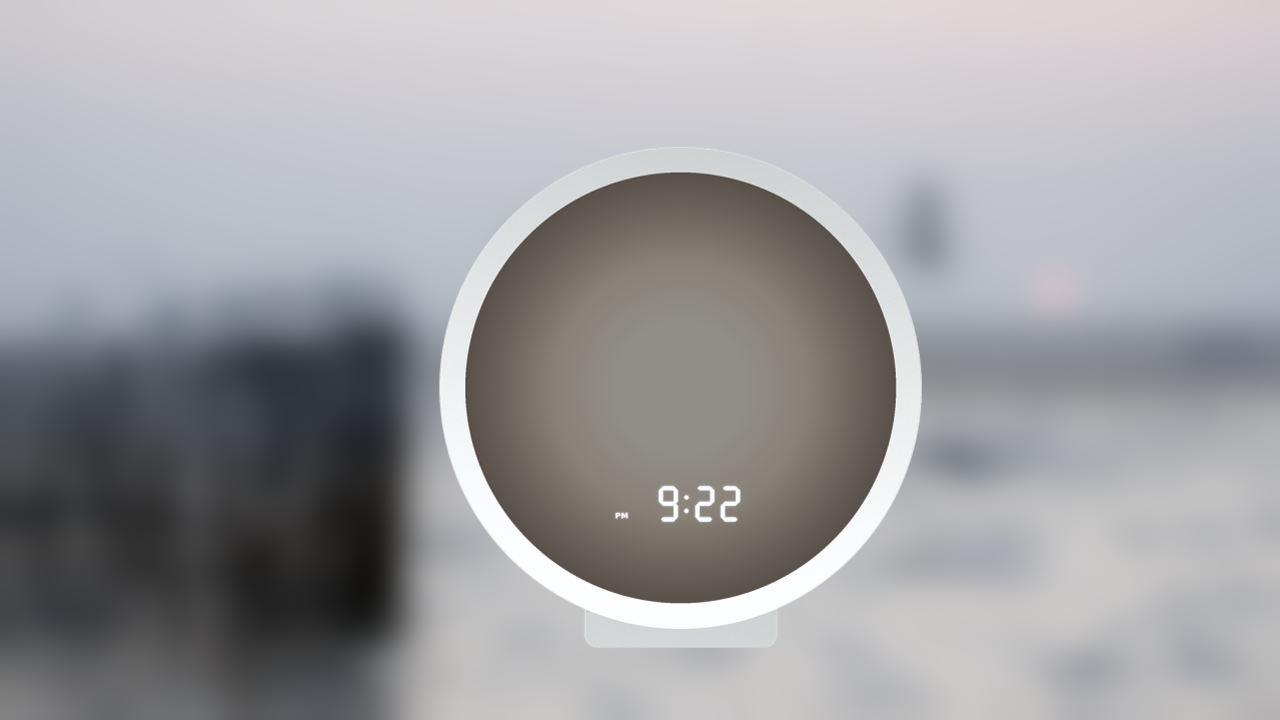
9:22
